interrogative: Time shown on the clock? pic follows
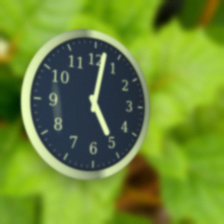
5:02
